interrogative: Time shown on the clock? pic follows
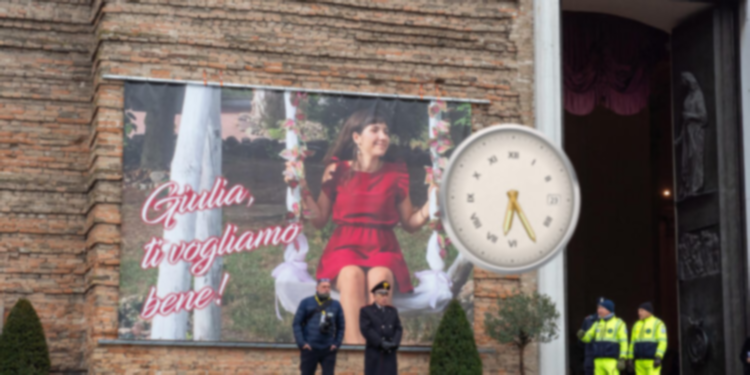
6:25
